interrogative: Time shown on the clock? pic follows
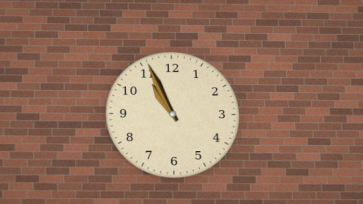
10:56
